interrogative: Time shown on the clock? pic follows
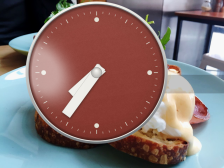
7:36
